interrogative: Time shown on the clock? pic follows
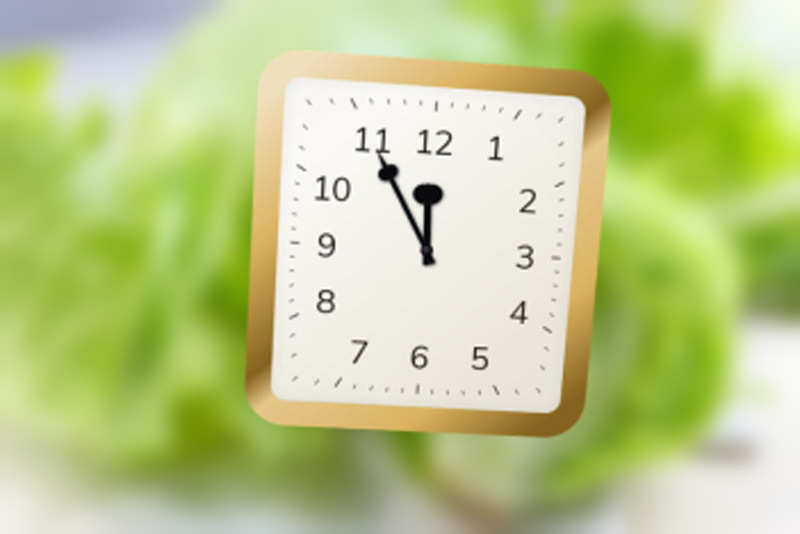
11:55
